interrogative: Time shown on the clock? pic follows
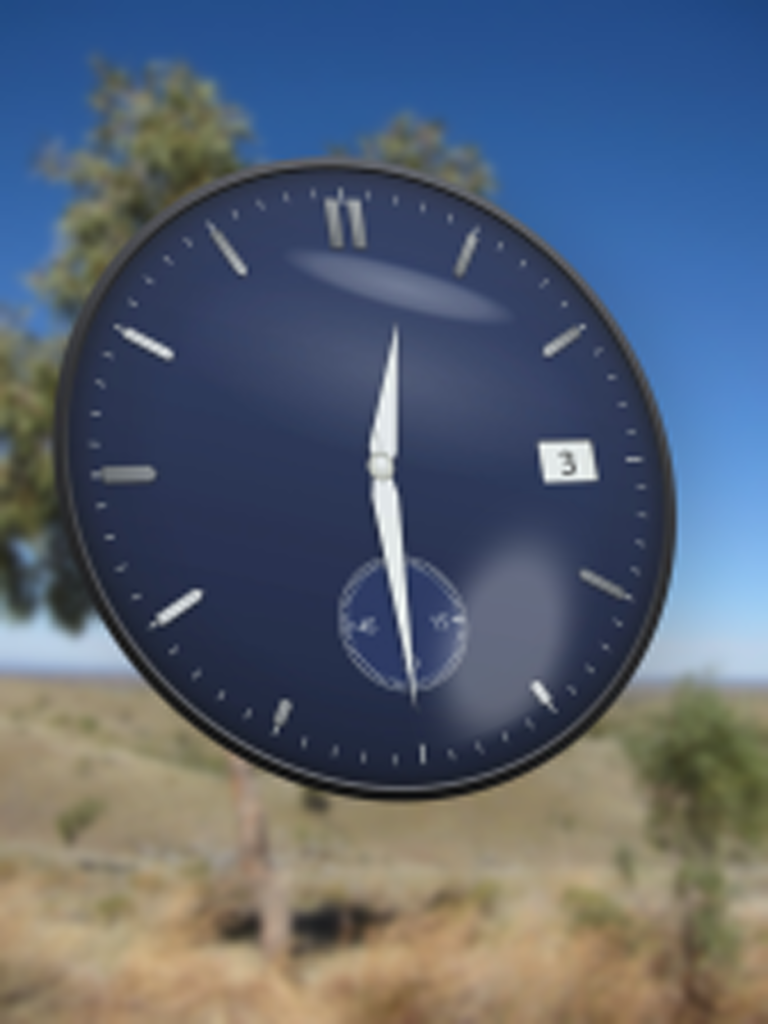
12:30
